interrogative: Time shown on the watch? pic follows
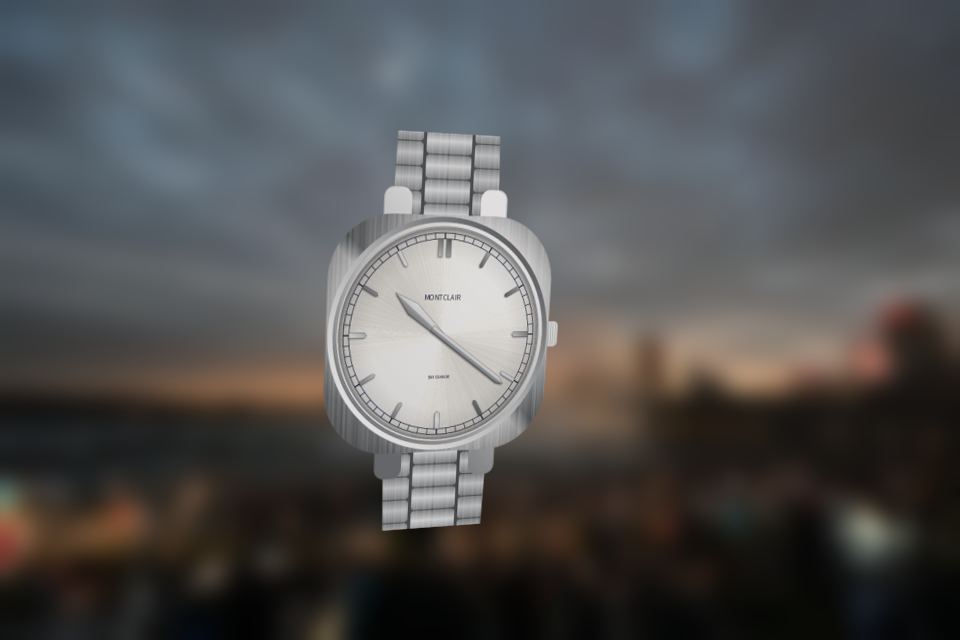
10:21
